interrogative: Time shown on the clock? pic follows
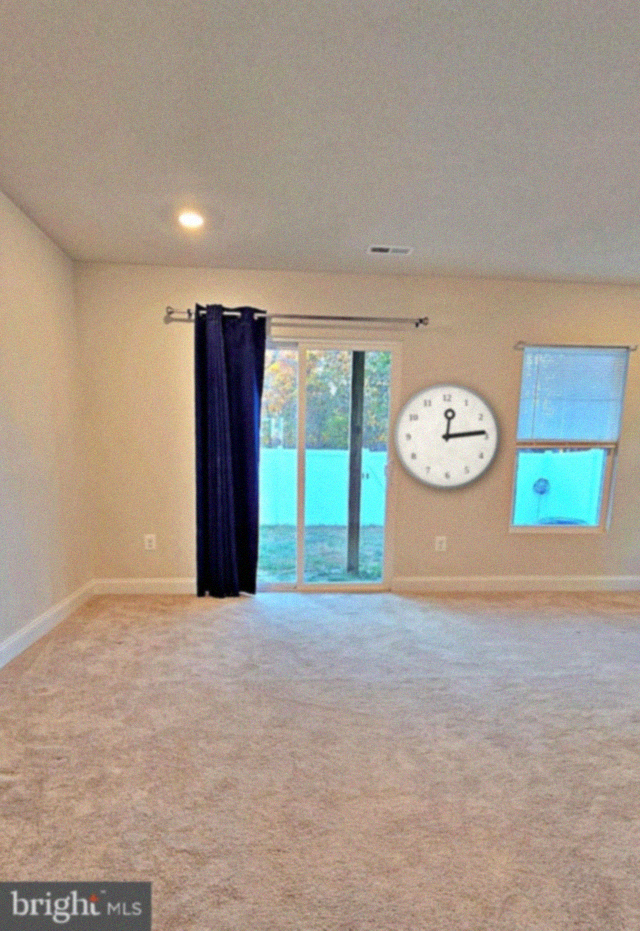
12:14
